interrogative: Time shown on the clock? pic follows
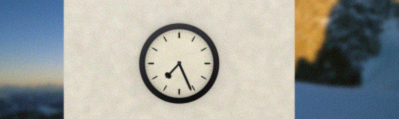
7:26
